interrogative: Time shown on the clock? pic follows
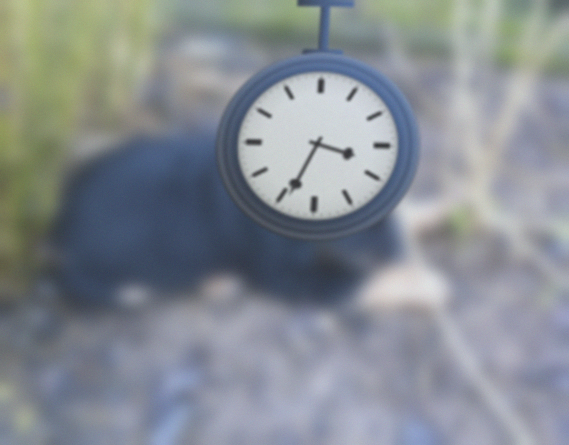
3:34
